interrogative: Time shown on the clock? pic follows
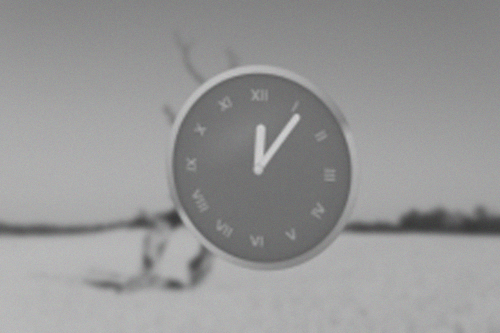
12:06
